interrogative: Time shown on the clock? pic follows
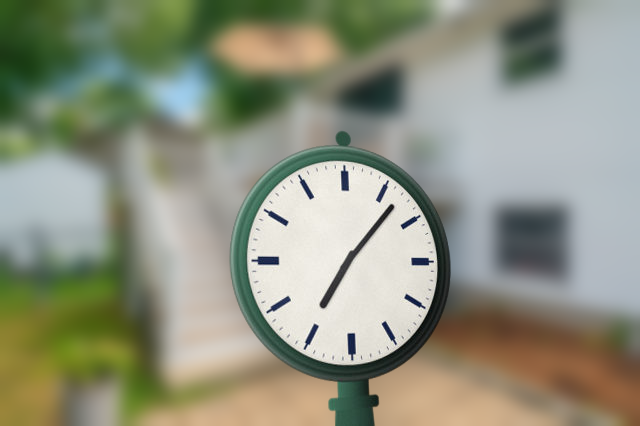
7:07
